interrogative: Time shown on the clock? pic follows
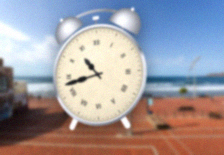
10:43
